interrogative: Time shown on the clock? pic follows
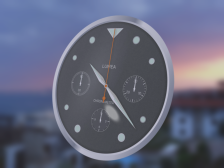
10:22
